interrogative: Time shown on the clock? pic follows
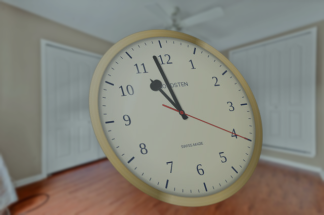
10:58:20
